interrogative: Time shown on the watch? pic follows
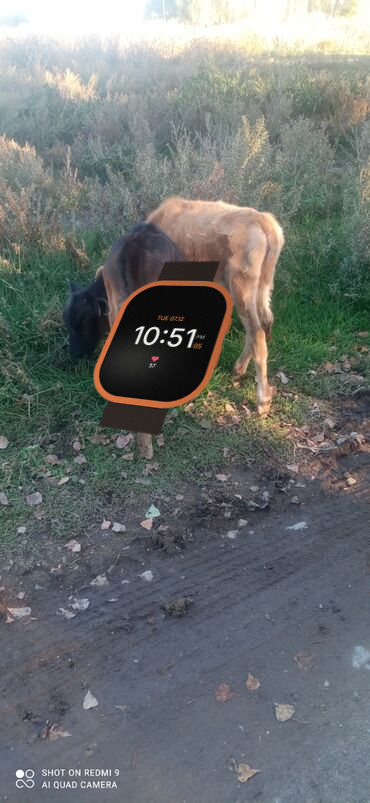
10:51
